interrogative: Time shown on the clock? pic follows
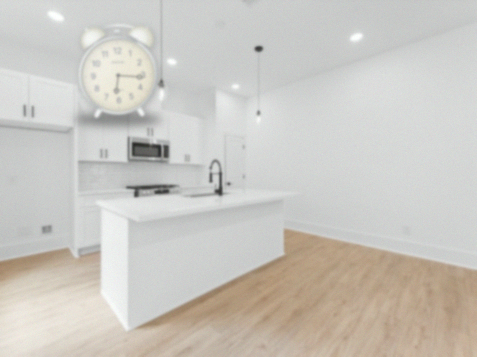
6:16
